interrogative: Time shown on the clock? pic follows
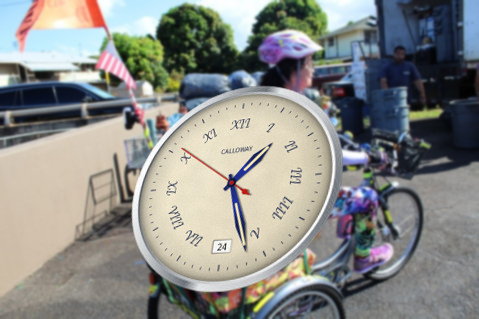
1:26:51
